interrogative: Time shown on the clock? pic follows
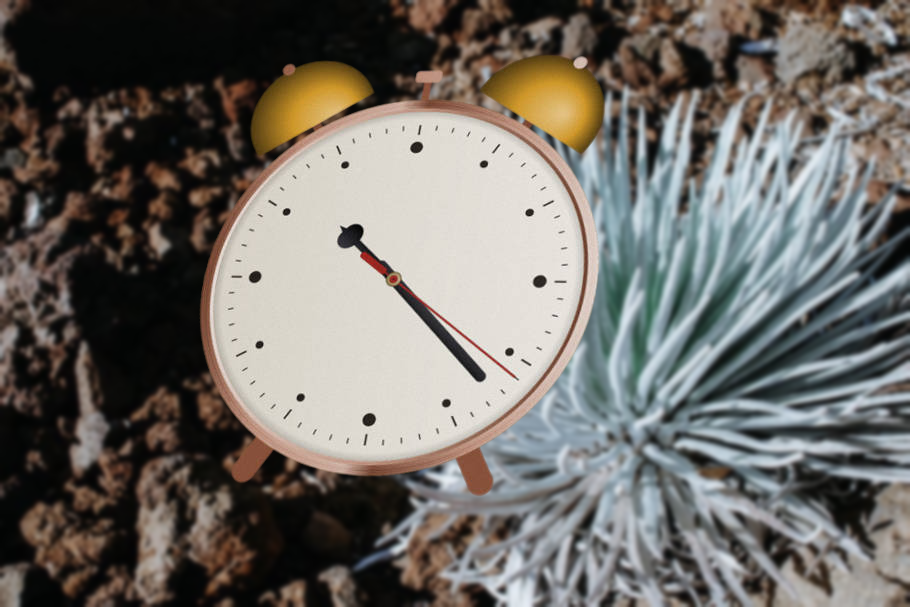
10:22:21
